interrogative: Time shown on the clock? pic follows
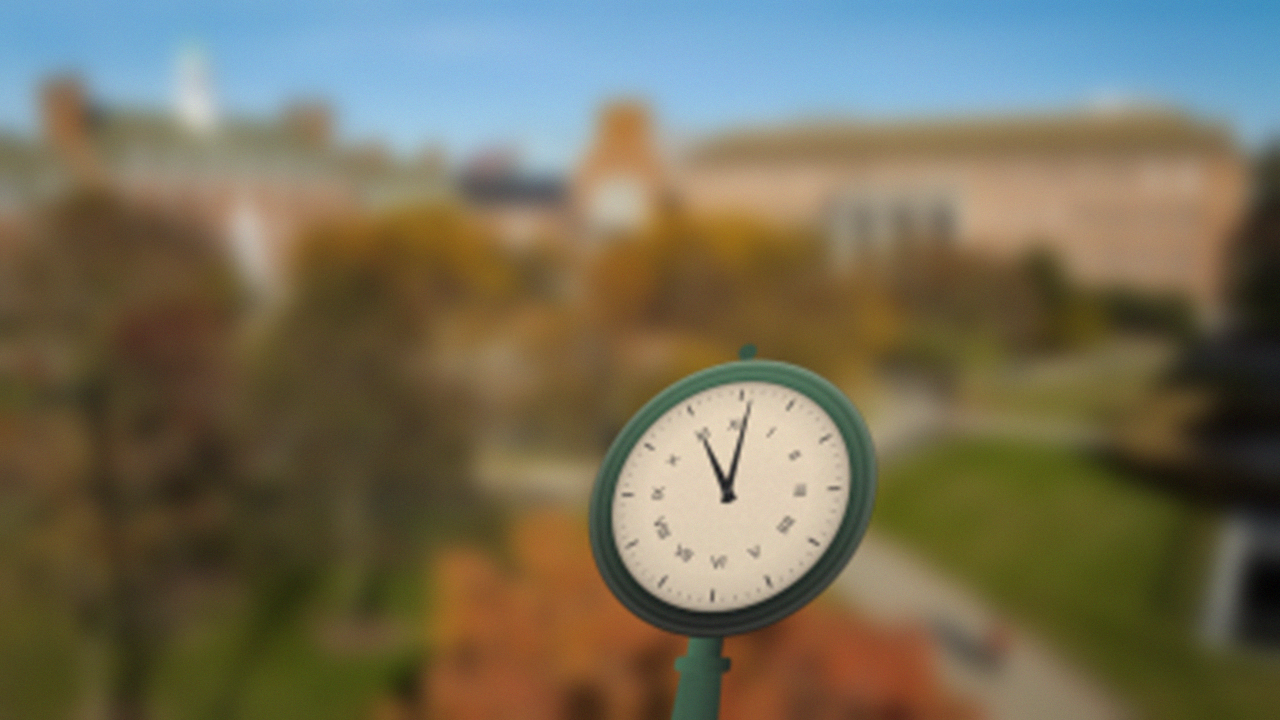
11:01
